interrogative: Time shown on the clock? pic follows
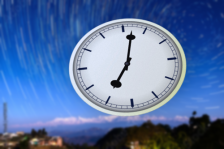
7:02
